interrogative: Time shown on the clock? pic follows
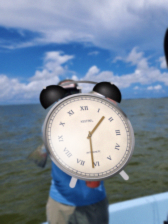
1:31
